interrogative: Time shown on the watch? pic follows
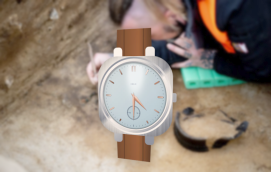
4:30
